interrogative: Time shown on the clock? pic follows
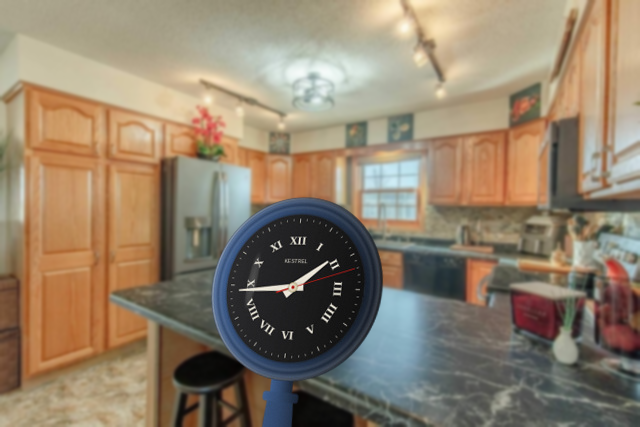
1:44:12
